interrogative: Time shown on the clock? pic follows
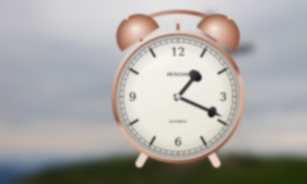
1:19
